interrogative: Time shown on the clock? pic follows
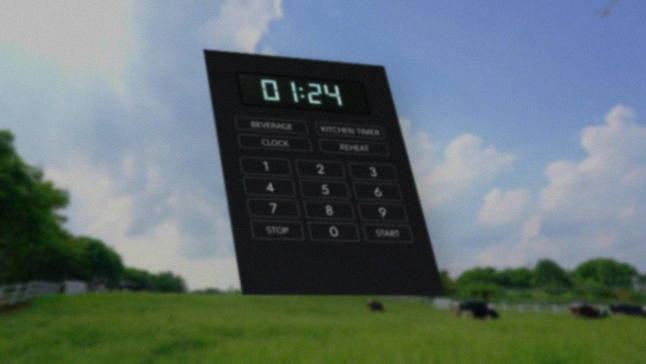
1:24
